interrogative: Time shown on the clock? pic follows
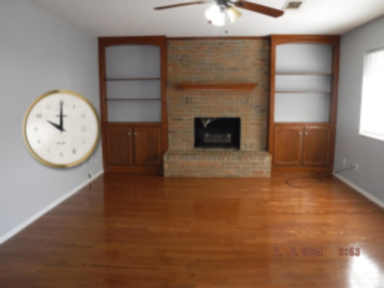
10:00
